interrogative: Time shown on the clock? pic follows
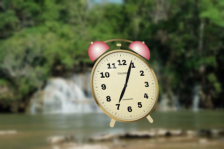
7:04
